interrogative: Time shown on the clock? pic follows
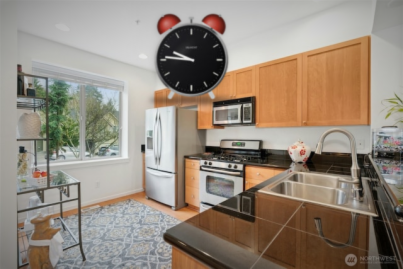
9:46
